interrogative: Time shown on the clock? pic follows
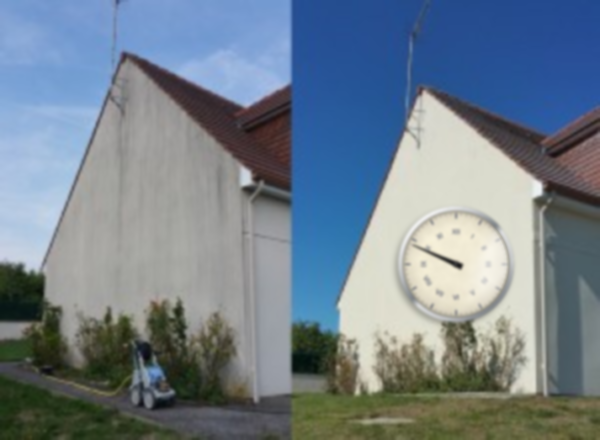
9:49
